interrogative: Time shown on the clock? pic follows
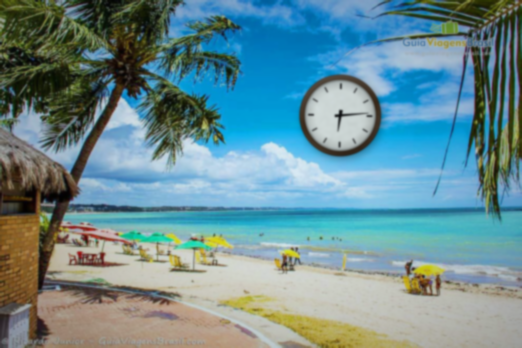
6:14
